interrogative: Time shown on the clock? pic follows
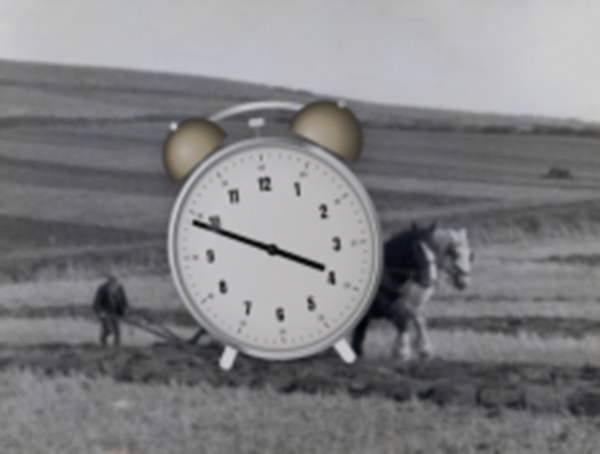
3:49
